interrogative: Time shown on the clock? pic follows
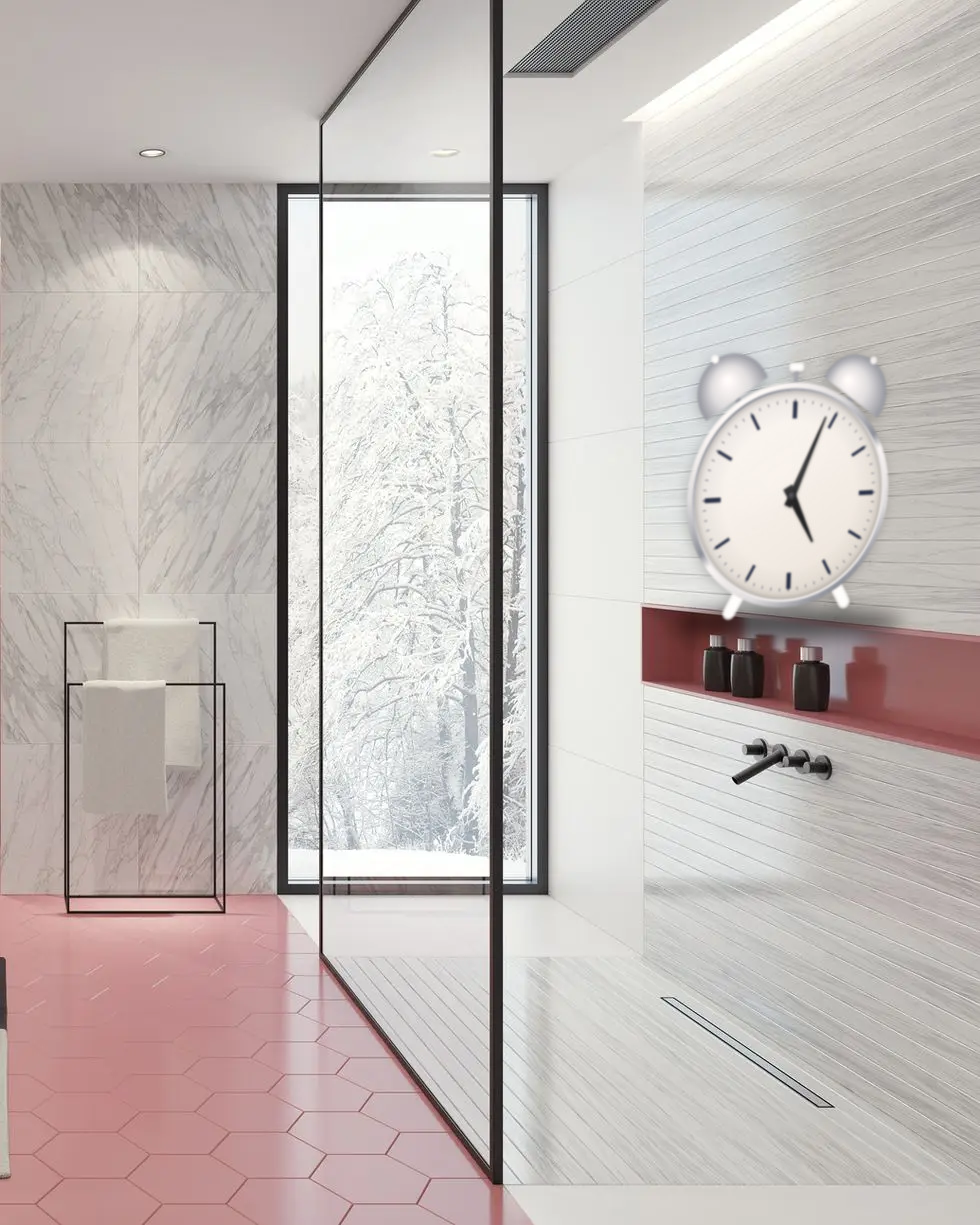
5:04
